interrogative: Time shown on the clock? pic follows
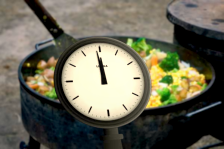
11:59
